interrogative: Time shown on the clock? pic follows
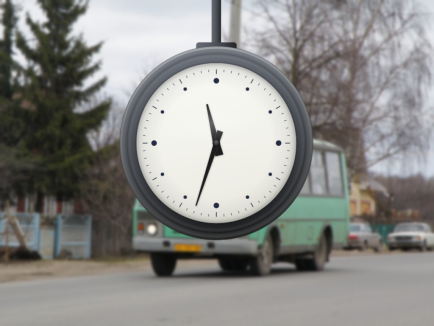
11:33
